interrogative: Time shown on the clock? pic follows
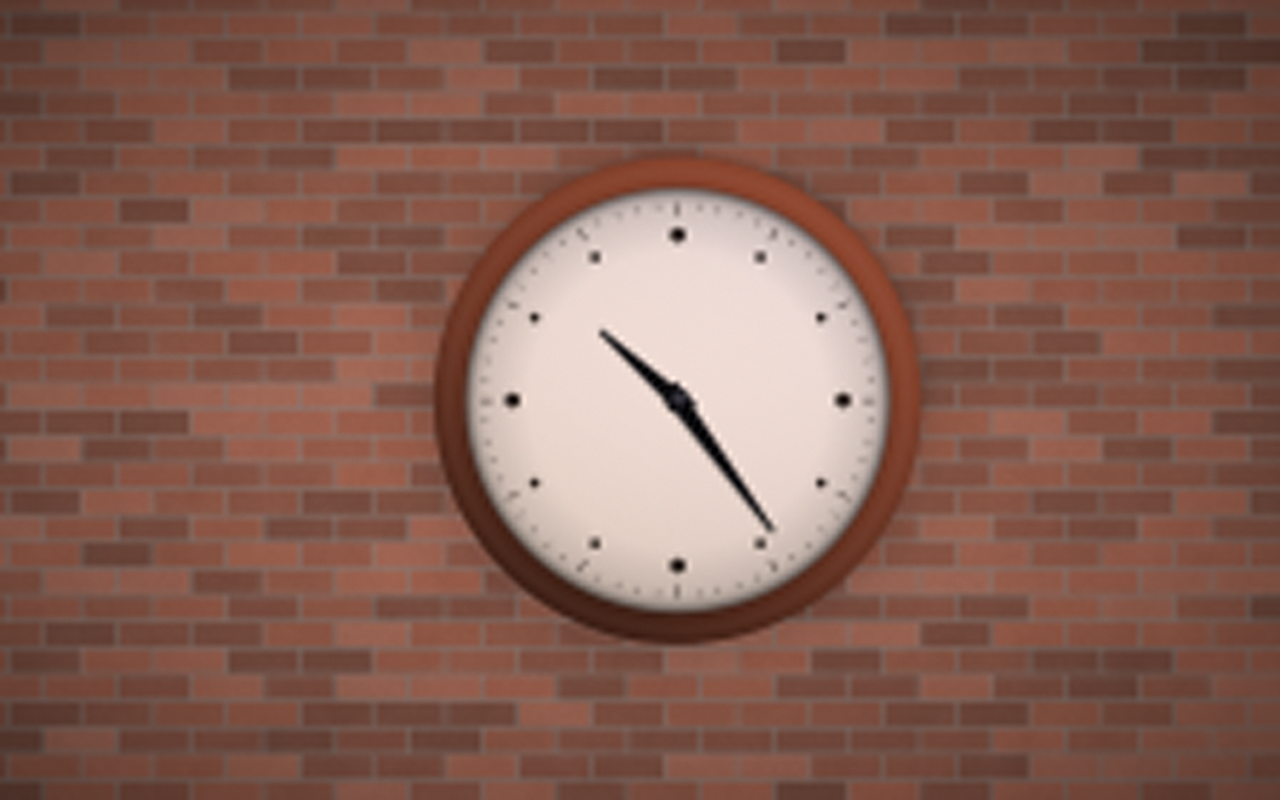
10:24
